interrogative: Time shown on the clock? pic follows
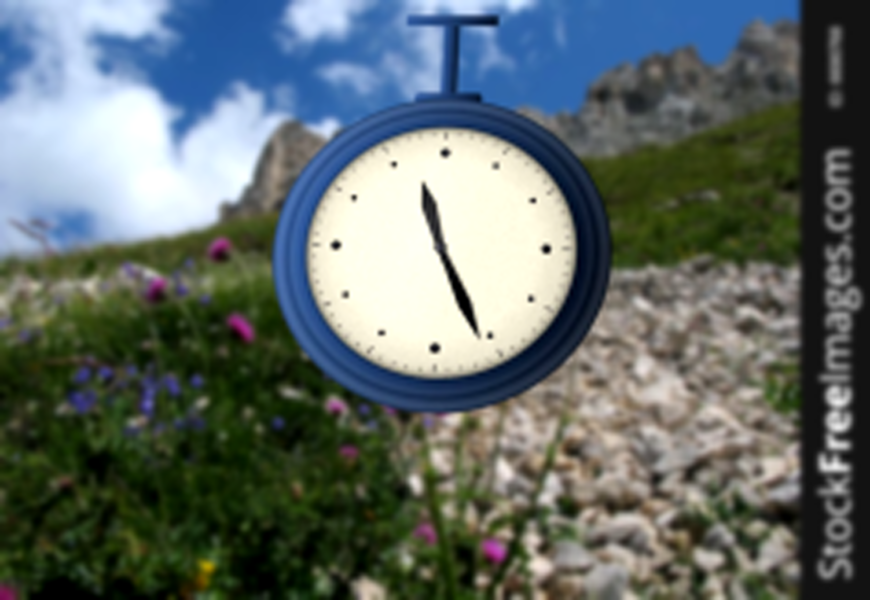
11:26
